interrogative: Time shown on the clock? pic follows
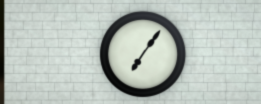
7:06
